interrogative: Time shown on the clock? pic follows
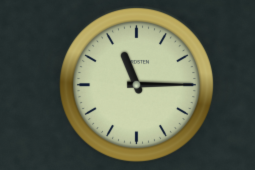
11:15
